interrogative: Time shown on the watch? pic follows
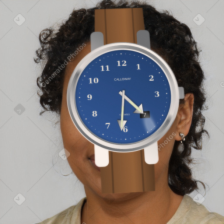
4:31
